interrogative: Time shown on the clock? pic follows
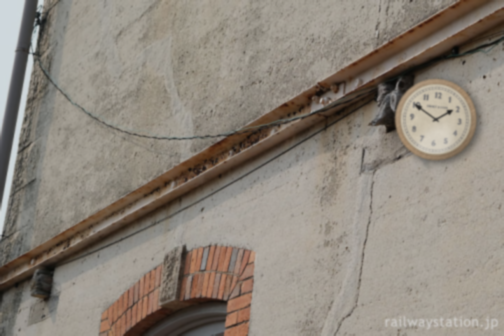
1:50
